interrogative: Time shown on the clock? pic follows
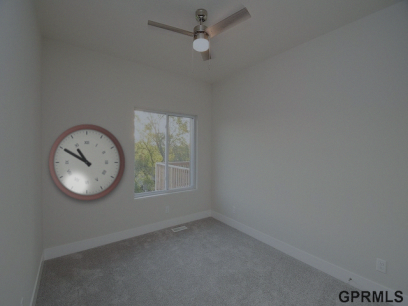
10:50
